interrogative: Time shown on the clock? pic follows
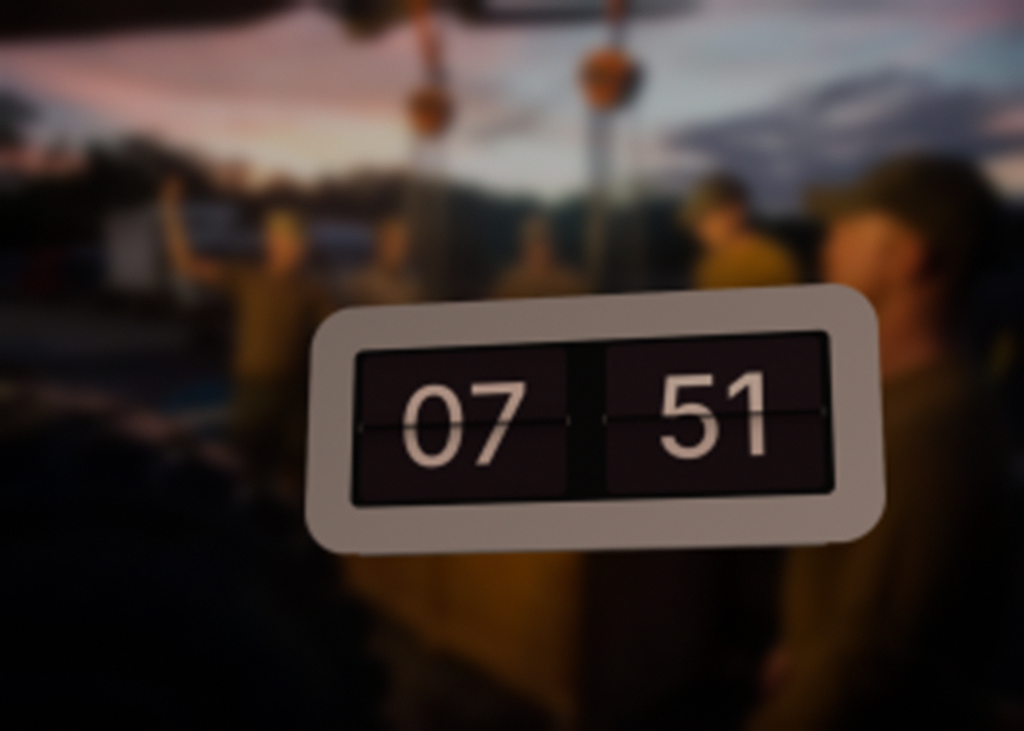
7:51
